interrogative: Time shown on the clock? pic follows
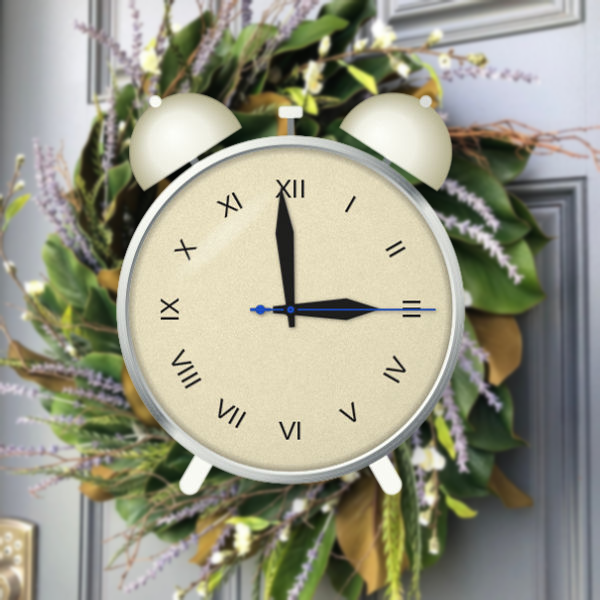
2:59:15
